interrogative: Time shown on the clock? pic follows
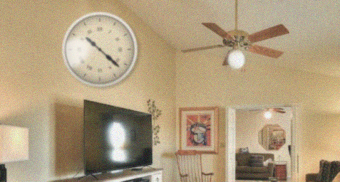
10:22
